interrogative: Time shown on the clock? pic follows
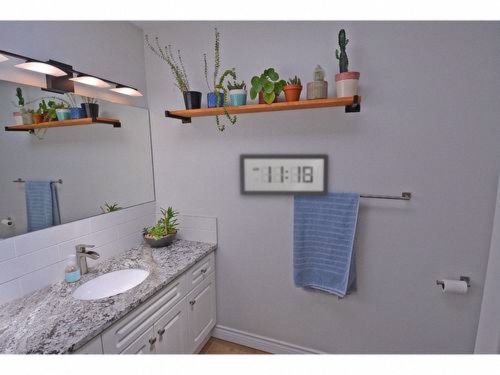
11:18
